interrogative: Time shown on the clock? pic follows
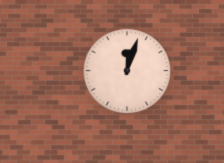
12:03
